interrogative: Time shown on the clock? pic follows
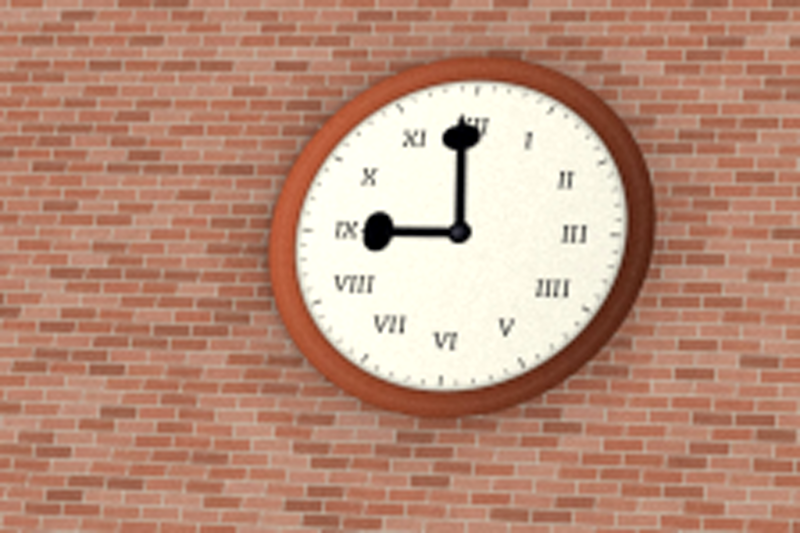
8:59
